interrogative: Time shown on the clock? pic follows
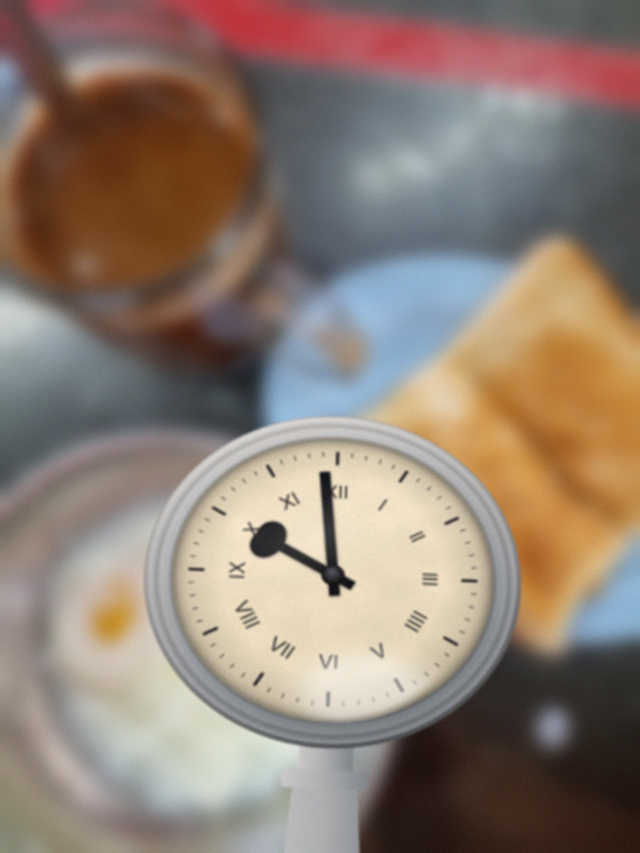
9:59
